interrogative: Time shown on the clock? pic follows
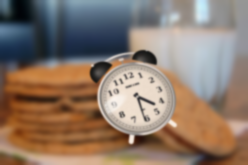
4:31
